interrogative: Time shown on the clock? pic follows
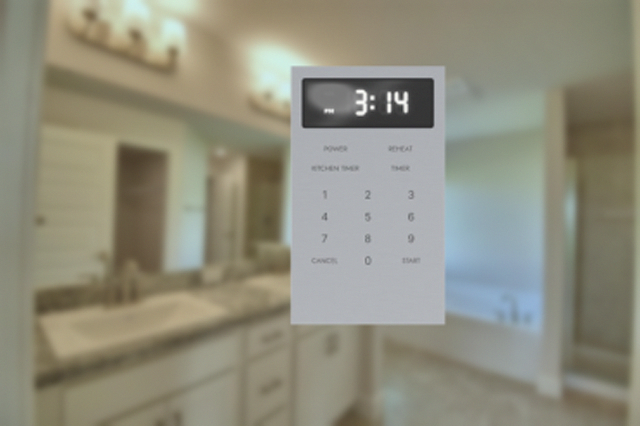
3:14
